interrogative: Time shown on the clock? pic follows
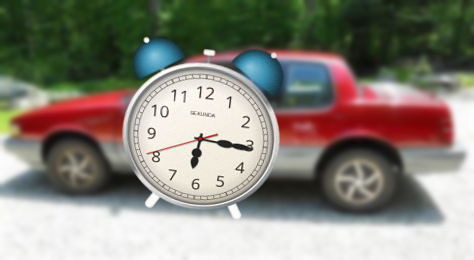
6:15:41
